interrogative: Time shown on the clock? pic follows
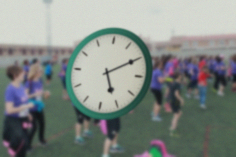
5:10
